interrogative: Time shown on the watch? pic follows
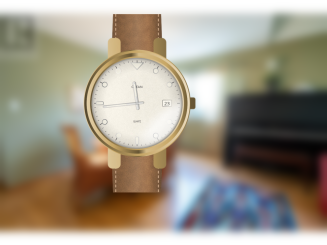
11:44
